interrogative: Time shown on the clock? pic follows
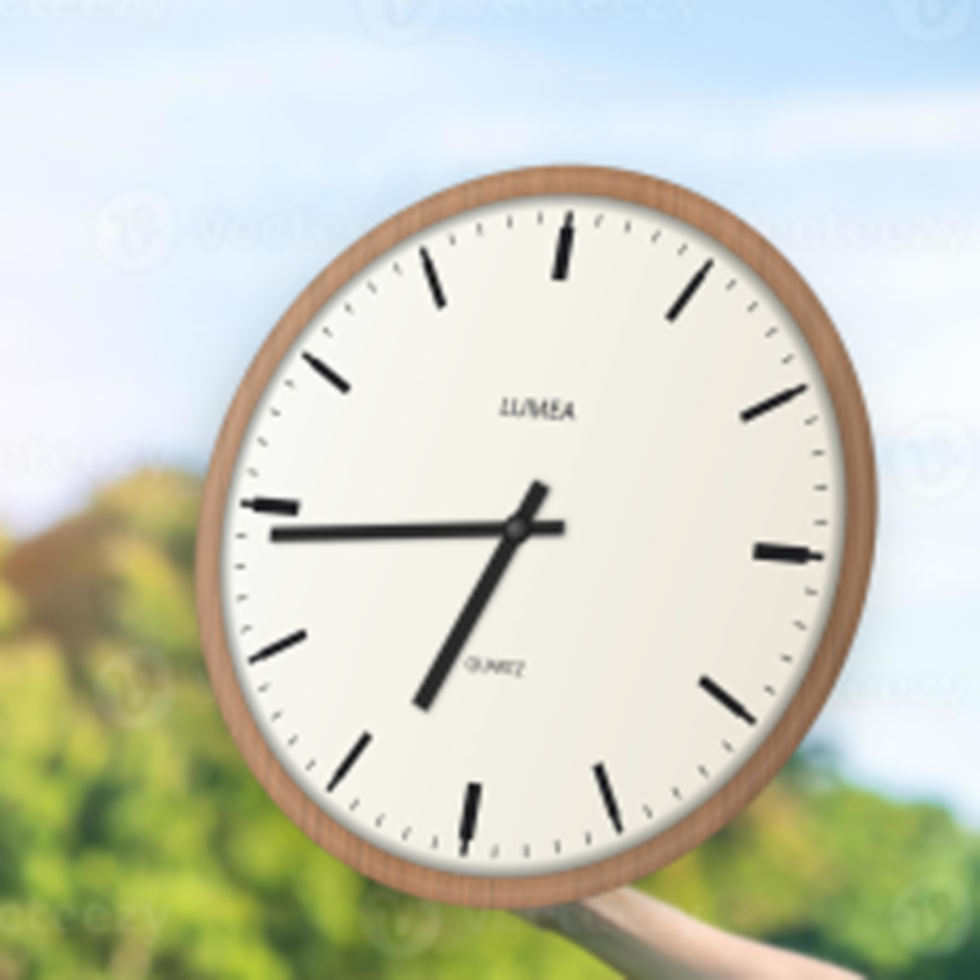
6:44
